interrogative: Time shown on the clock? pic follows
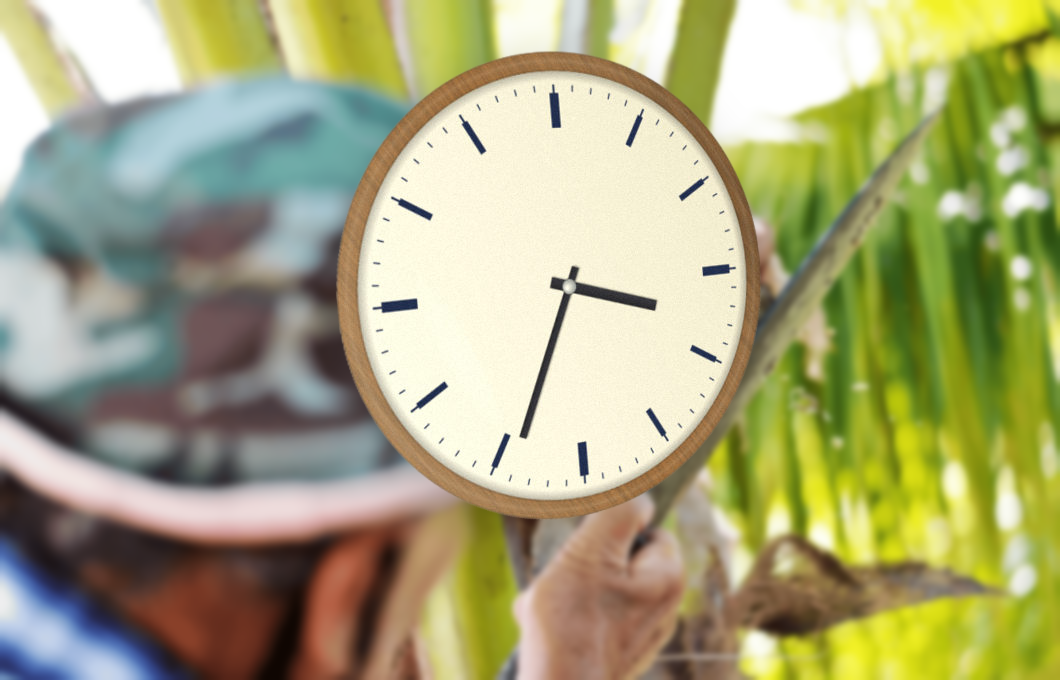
3:34
